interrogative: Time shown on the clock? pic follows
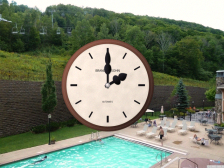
2:00
